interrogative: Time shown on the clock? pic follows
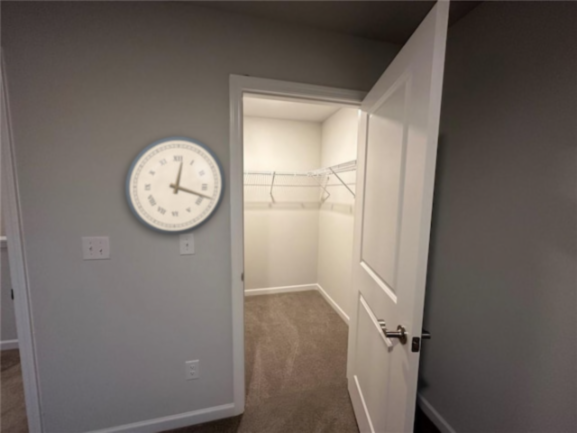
12:18
